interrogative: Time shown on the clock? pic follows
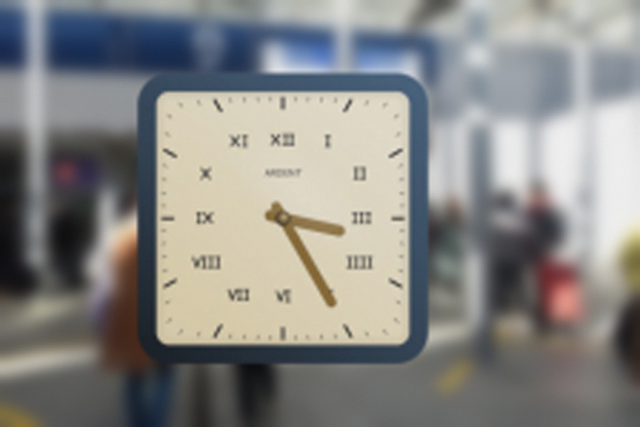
3:25
